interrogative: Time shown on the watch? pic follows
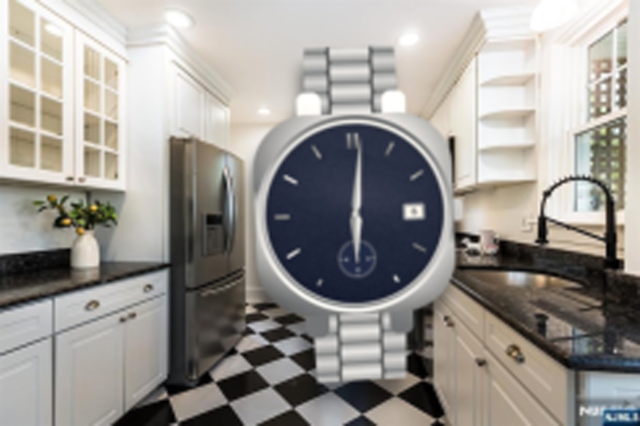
6:01
